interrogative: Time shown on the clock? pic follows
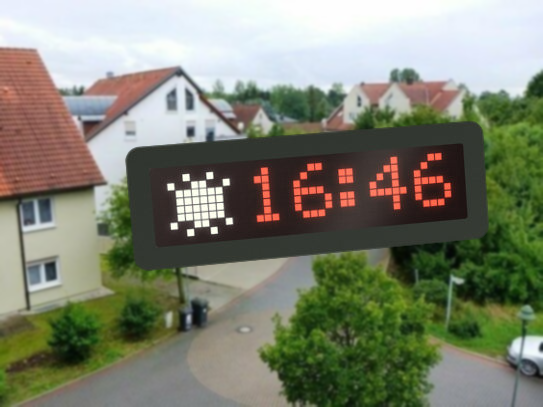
16:46
